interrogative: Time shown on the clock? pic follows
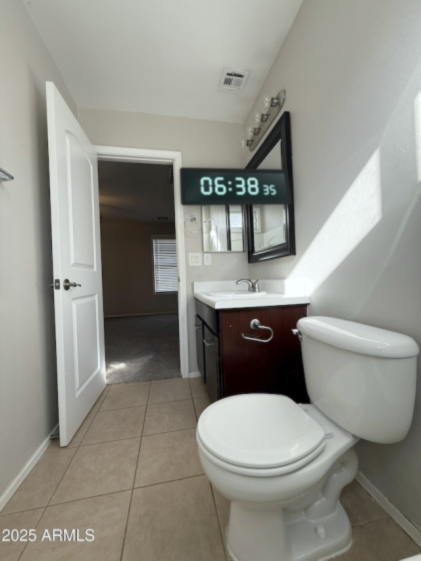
6:38
